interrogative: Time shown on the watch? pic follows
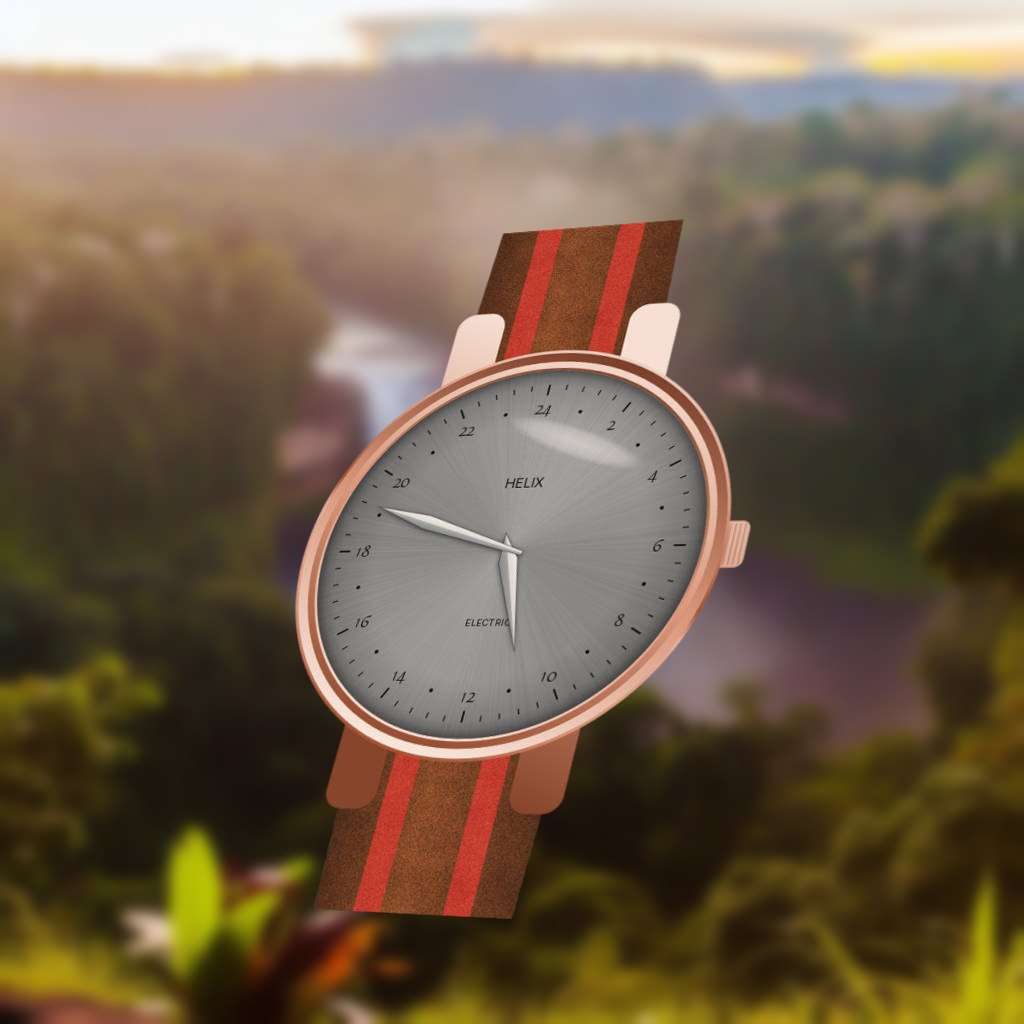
10:48
